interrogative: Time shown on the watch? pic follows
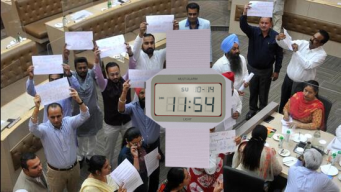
11:54
